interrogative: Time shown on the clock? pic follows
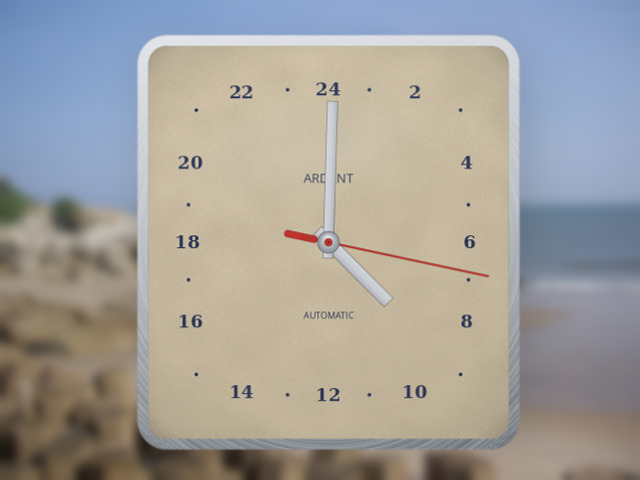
9:00:17
